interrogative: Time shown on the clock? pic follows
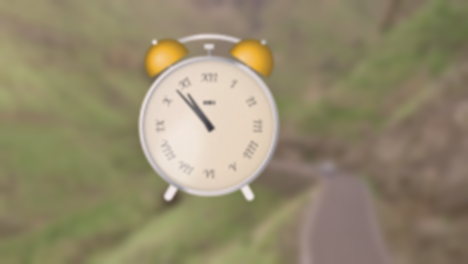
10:53
